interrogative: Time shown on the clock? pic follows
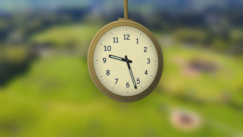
9:27
